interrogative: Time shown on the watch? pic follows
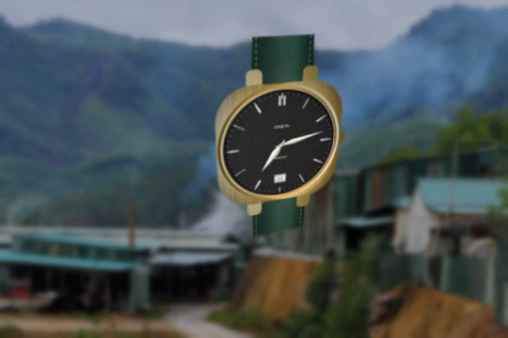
7:13
